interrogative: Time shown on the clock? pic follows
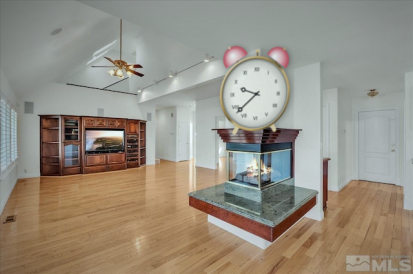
9:38
